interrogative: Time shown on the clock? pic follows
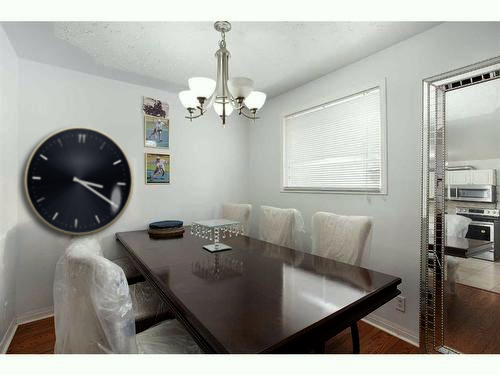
3:20
